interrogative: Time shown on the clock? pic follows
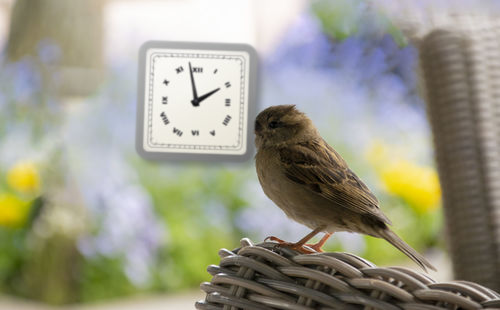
1:58
